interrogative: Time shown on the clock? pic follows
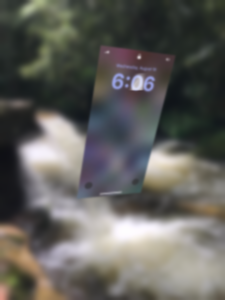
6:06
